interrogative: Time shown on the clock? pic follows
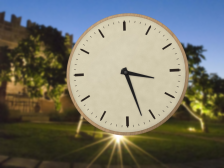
3:27
